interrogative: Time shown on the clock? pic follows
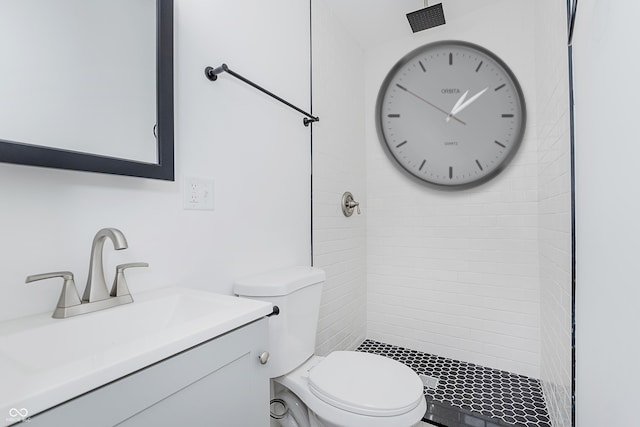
1:08:50
